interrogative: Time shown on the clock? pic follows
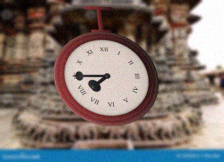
7:45
